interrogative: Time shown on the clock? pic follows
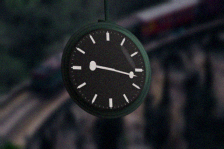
9:17
